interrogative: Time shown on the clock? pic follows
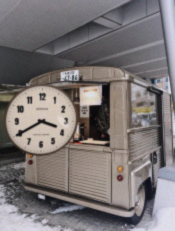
3:40
